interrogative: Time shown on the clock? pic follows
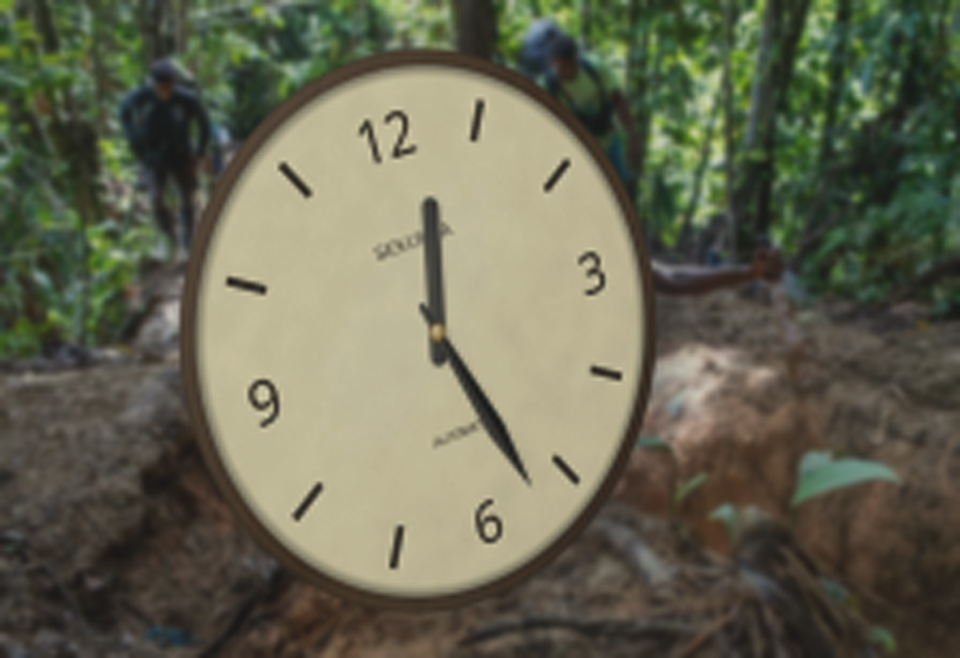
12:27
